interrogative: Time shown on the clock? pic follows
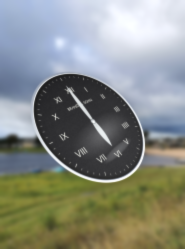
6:00
